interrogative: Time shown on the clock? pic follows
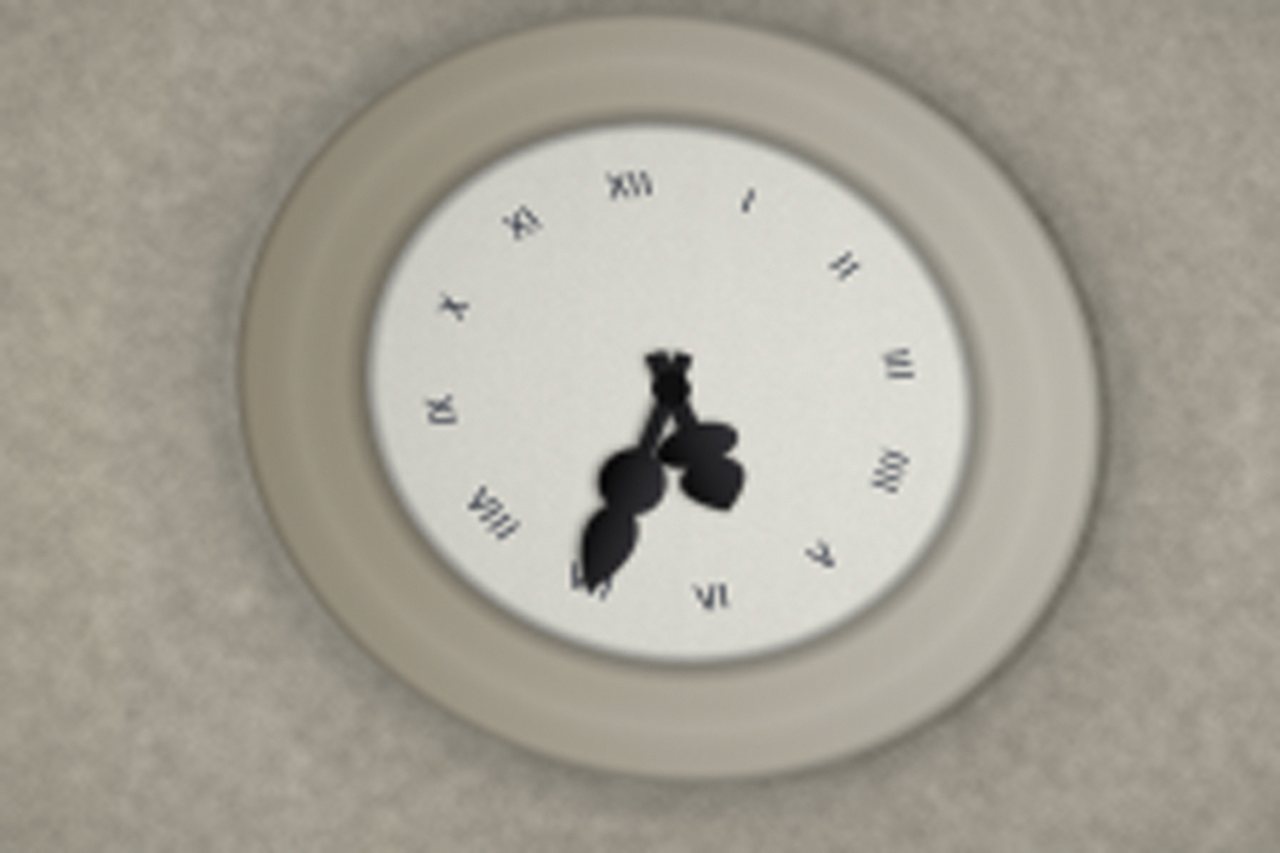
5:35
